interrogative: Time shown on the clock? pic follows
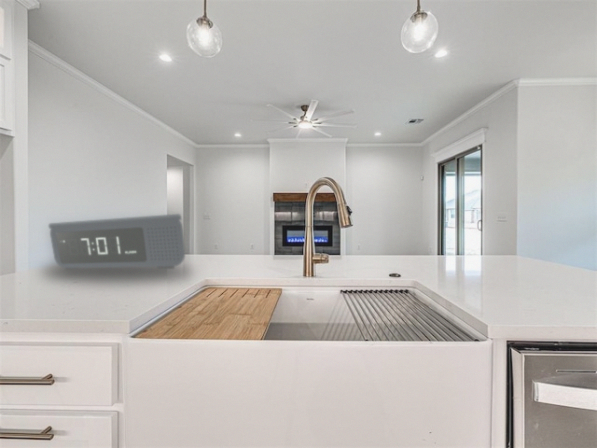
7:01
